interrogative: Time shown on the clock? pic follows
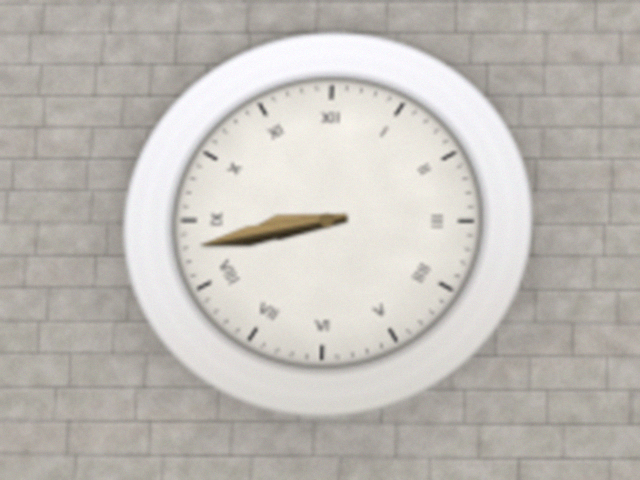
8:43
